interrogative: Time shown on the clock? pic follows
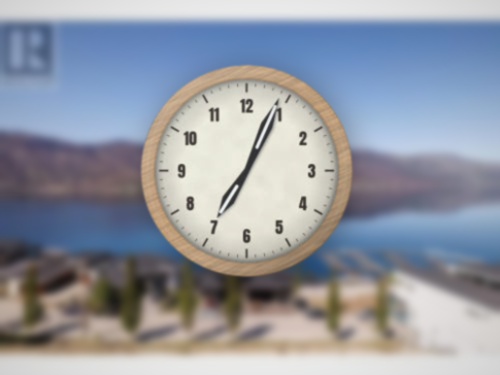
7:04
